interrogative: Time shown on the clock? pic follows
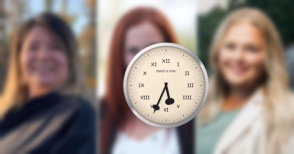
5:34
